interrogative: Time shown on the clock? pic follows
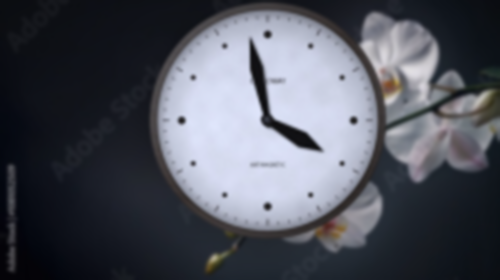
3:58
